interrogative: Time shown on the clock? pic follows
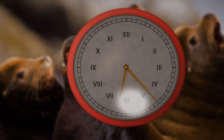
6:23
